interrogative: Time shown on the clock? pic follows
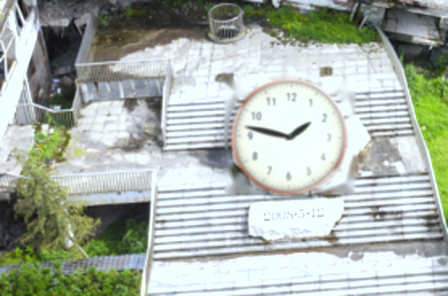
1:47
